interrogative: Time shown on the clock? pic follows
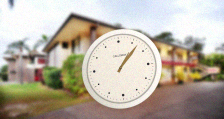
1:07
